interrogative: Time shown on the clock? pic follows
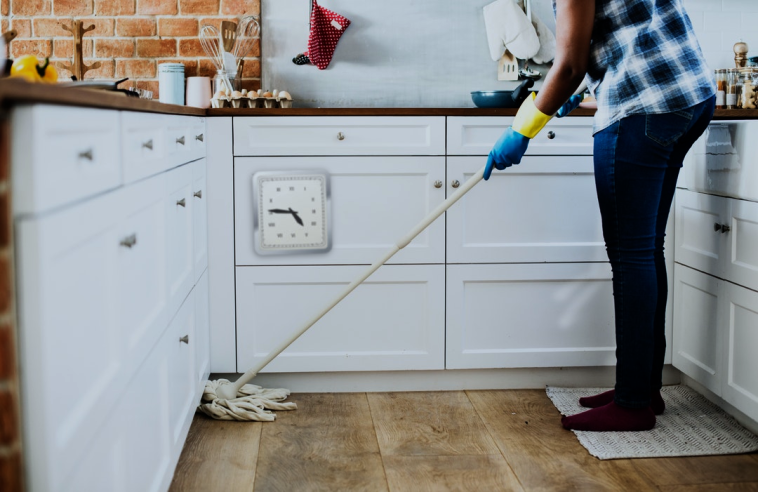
4:46
